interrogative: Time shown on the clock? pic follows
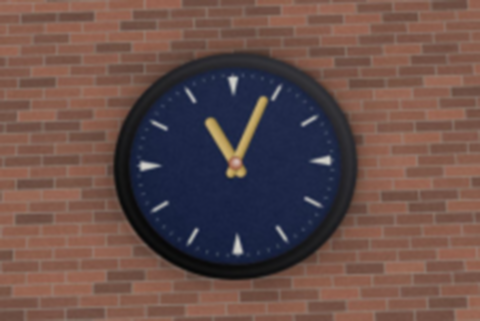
11:04
